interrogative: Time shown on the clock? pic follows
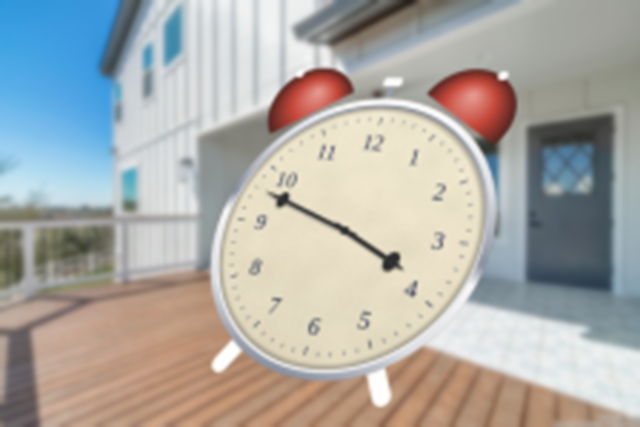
3:48
